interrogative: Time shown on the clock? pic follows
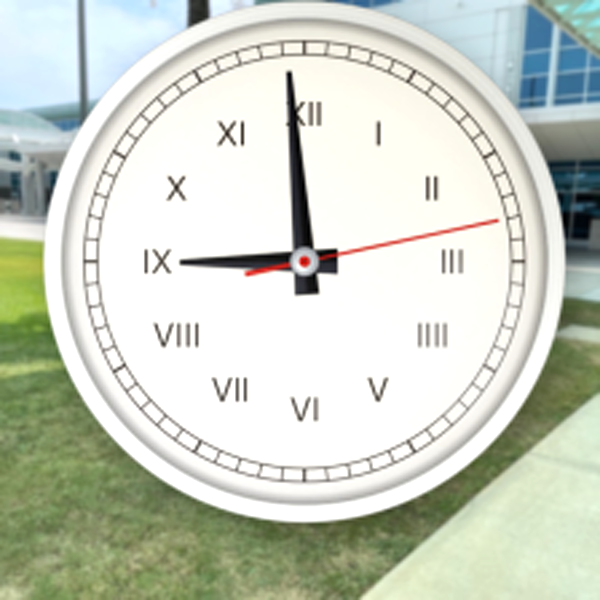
8:59:13
